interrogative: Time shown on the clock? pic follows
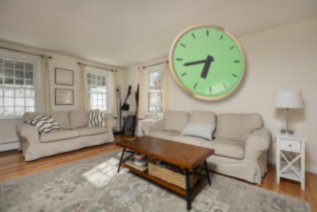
6:43
